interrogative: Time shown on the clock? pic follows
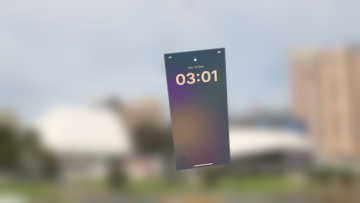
3:01
